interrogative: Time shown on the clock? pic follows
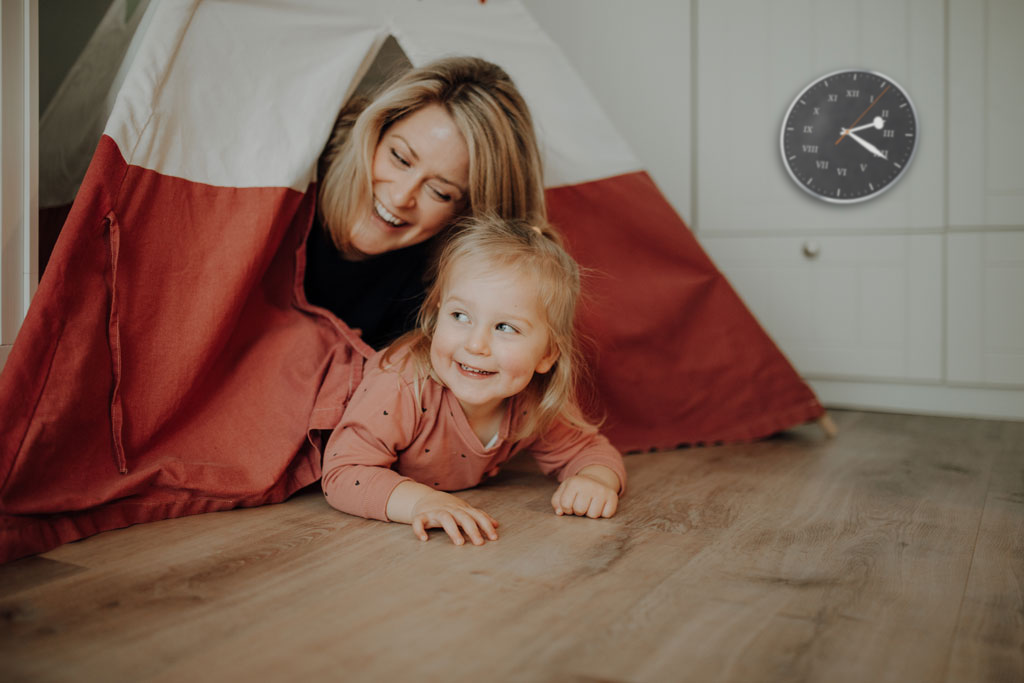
2:20:06
